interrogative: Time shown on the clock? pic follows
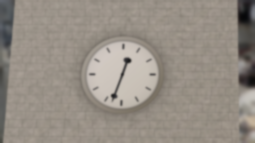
12:33
